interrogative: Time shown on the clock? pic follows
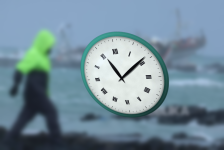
11:09
